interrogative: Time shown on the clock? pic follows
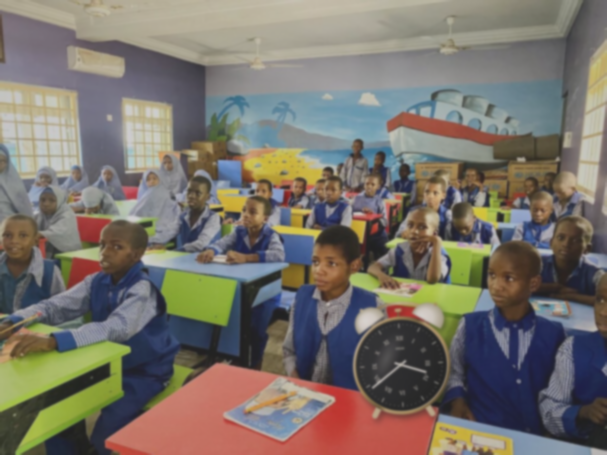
3:39
